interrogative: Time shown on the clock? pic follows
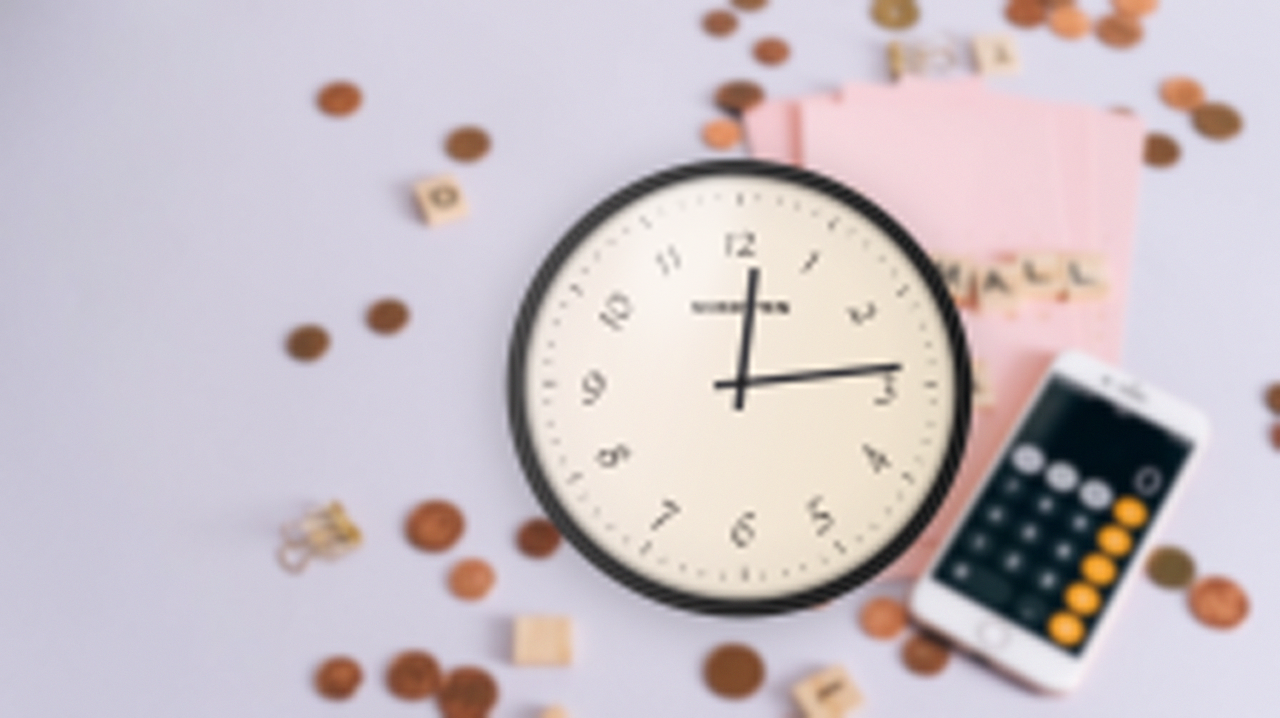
12:14
